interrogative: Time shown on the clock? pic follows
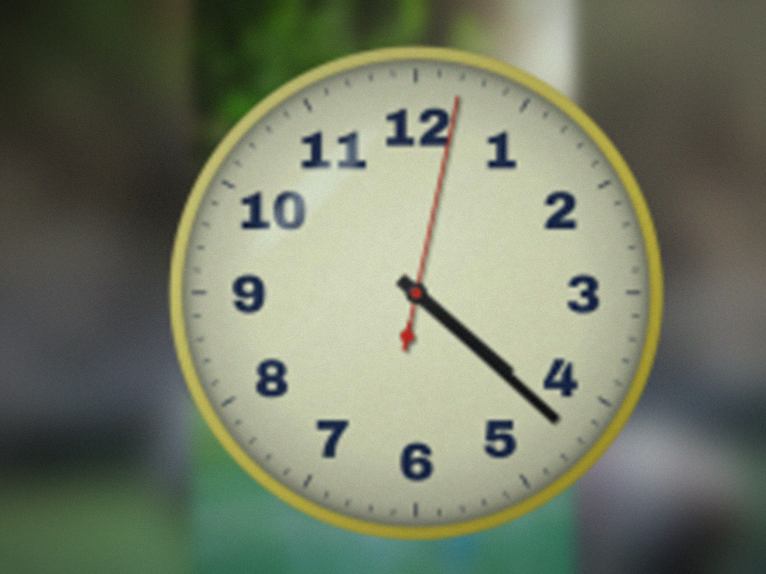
4:22:02
